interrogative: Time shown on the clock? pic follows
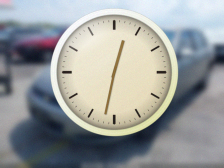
12:32
